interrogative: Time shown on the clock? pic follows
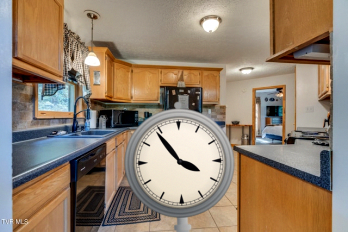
3:54
